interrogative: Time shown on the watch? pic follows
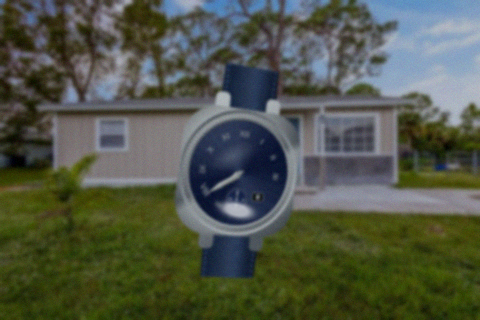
7:39
